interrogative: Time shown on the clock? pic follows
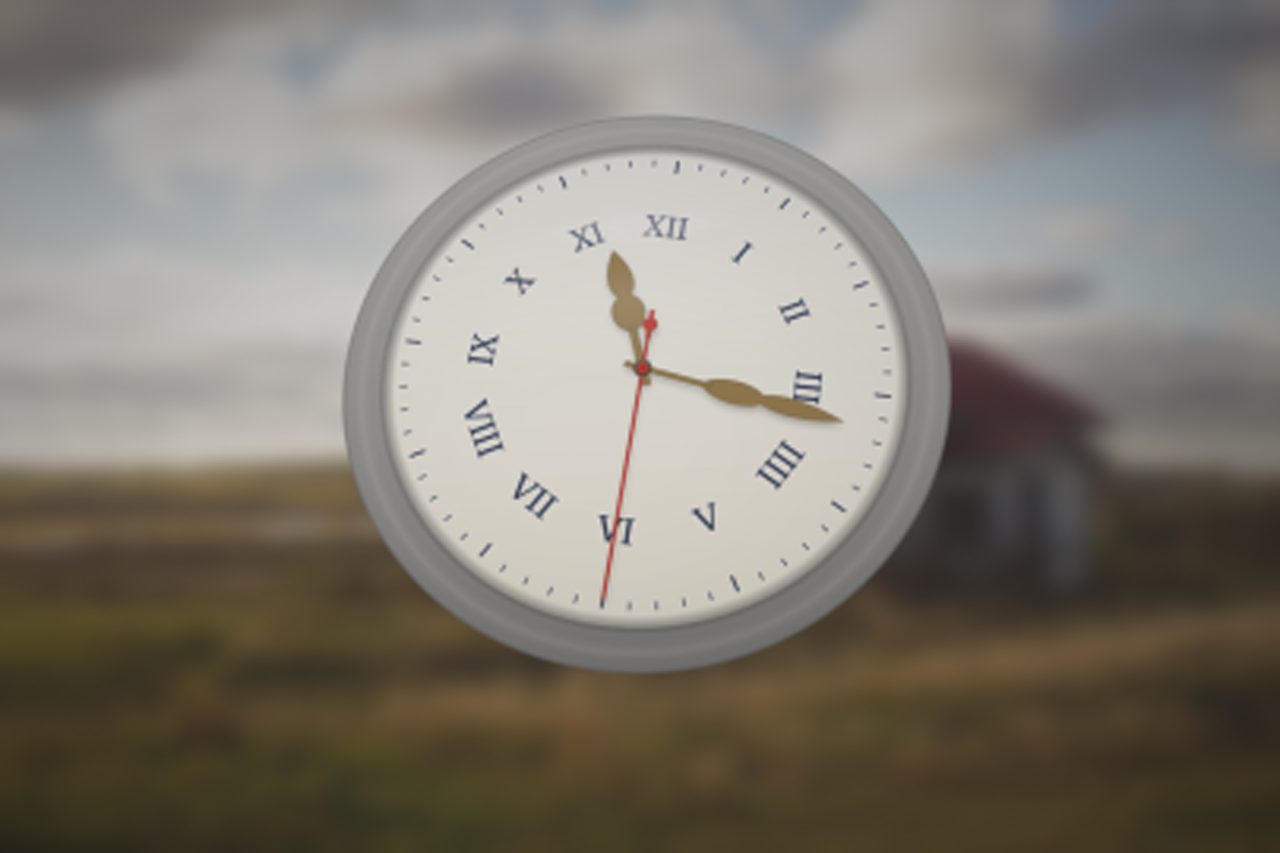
11:16:30
